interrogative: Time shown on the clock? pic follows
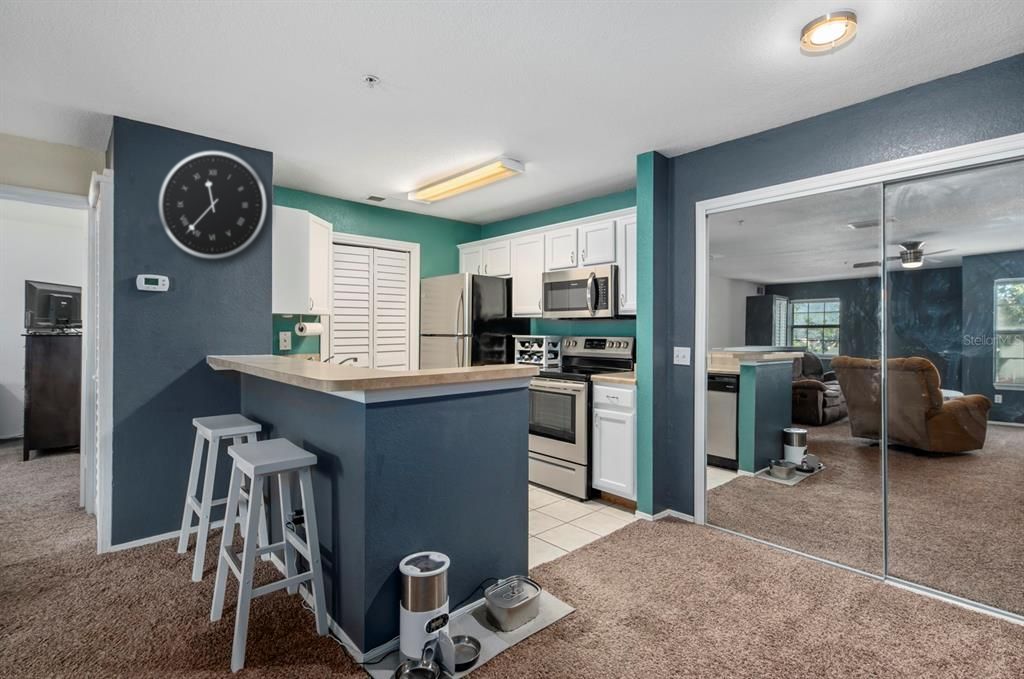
11:37
